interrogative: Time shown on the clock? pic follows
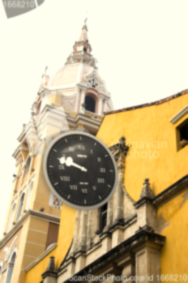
9:48
